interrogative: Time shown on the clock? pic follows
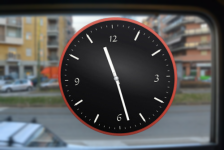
11:28
